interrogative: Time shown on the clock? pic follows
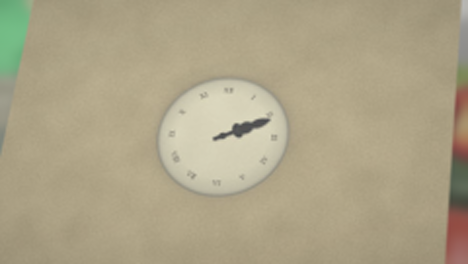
2:11
